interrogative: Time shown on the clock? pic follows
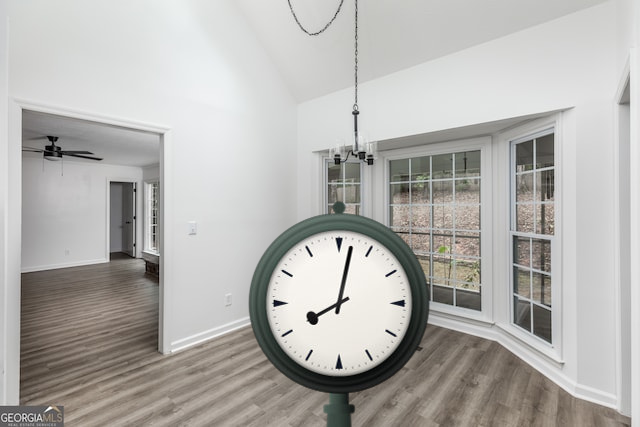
8:02
